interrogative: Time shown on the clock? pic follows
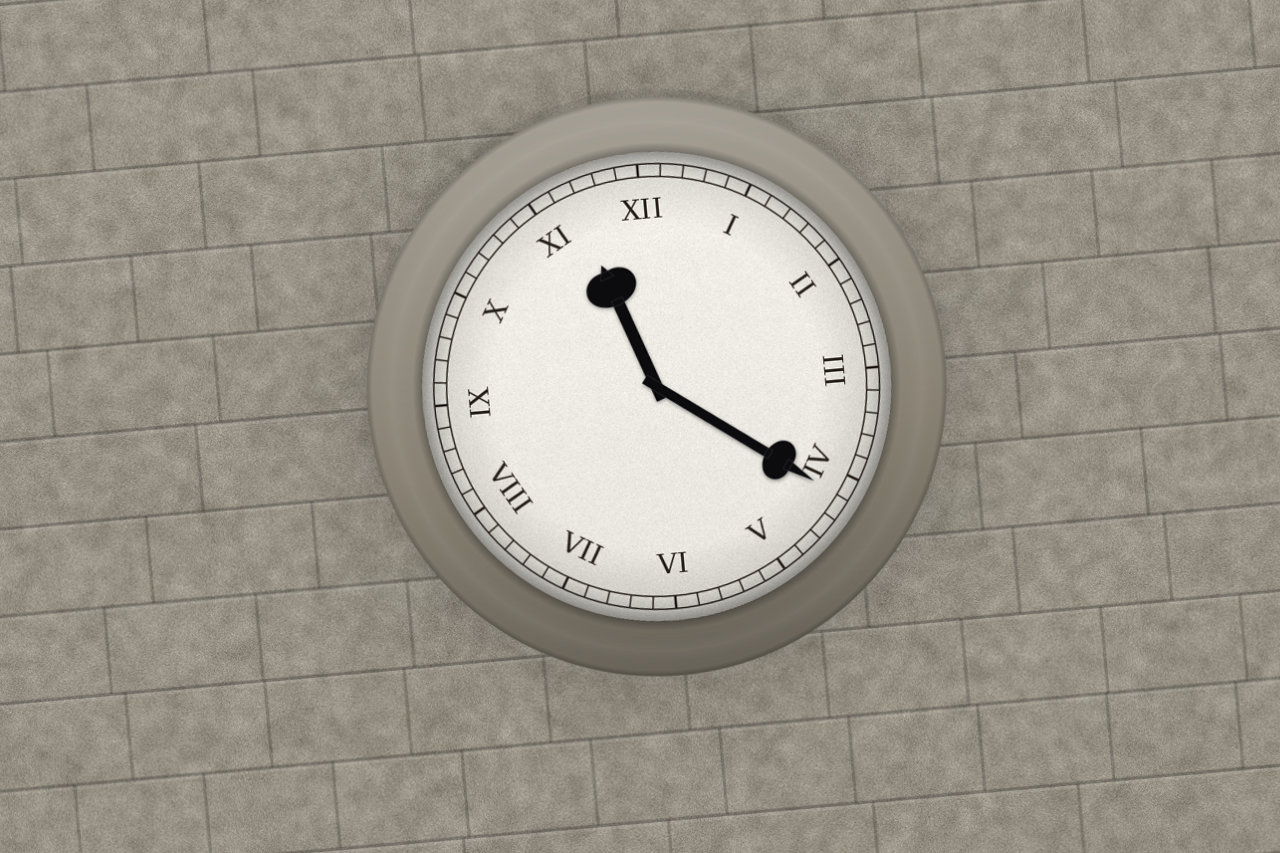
11:21
